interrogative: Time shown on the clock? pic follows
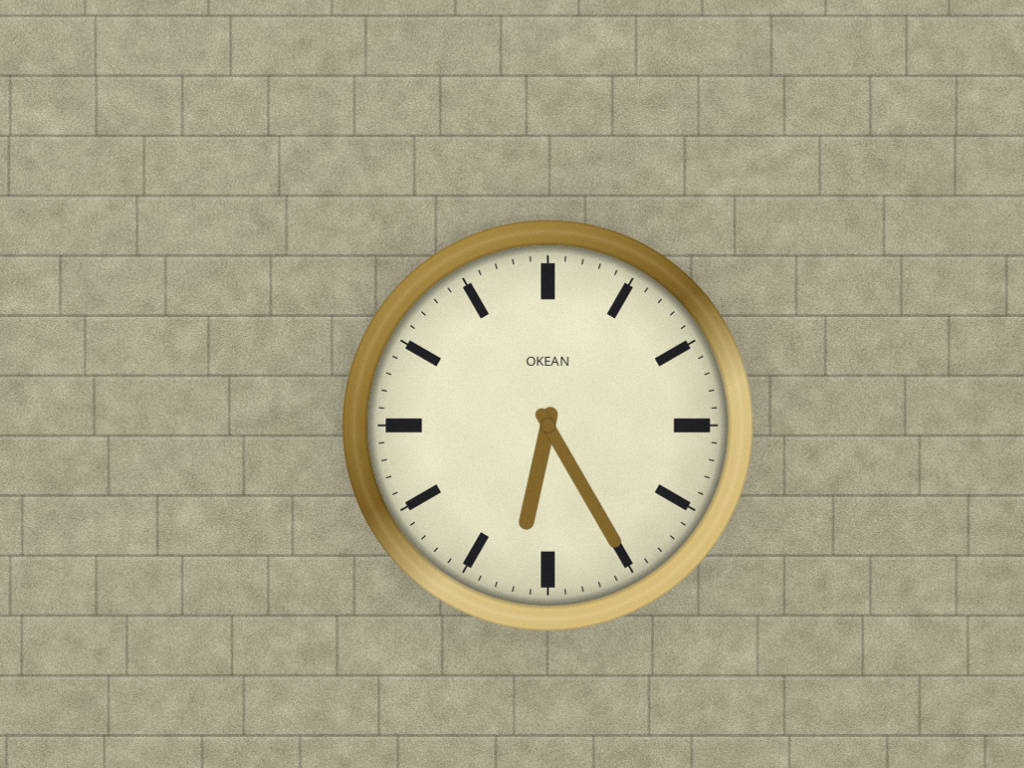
6:25
